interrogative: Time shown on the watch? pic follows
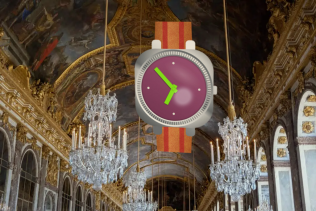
6:53
